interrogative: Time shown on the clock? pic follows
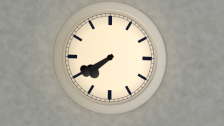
7:40
